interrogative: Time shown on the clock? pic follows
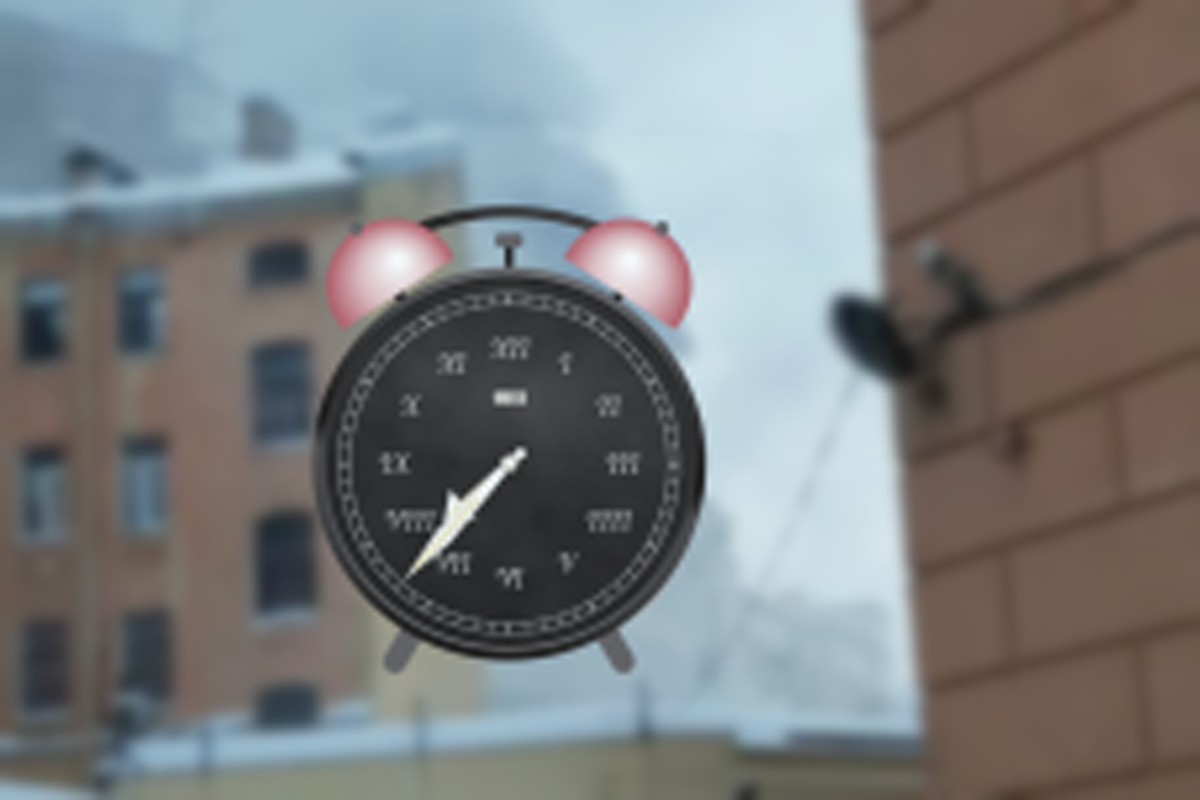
7:37
